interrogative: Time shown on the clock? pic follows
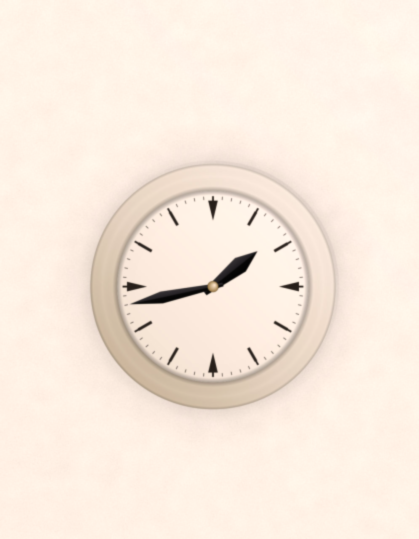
1:43
